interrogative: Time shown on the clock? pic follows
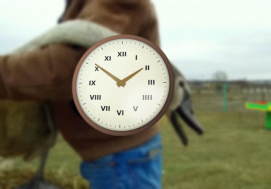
1:51
